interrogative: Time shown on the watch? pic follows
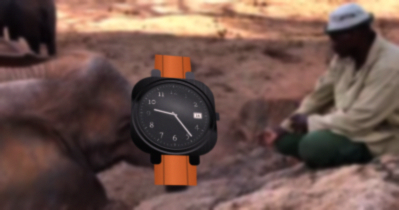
9:24
